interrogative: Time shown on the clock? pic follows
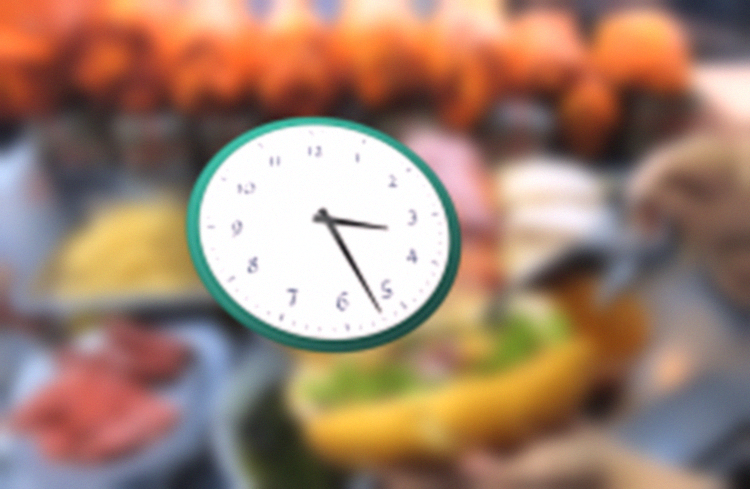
3:27
